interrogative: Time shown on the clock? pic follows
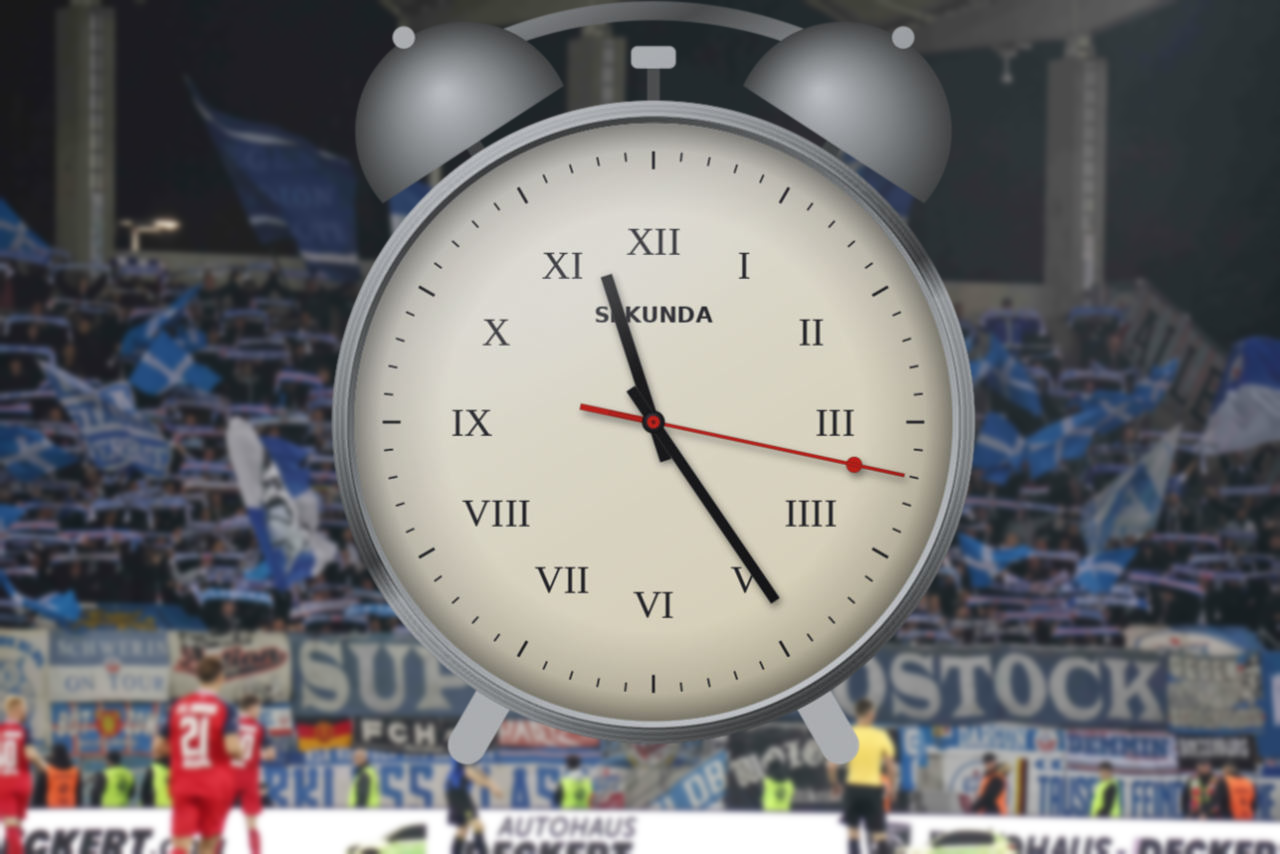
11:24:17
